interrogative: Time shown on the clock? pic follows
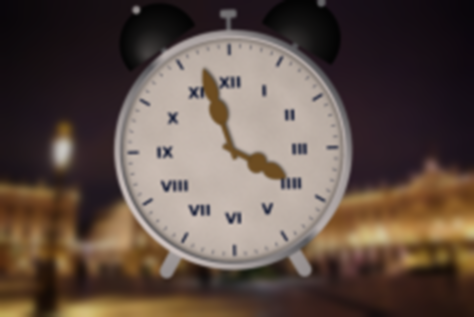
3:57
